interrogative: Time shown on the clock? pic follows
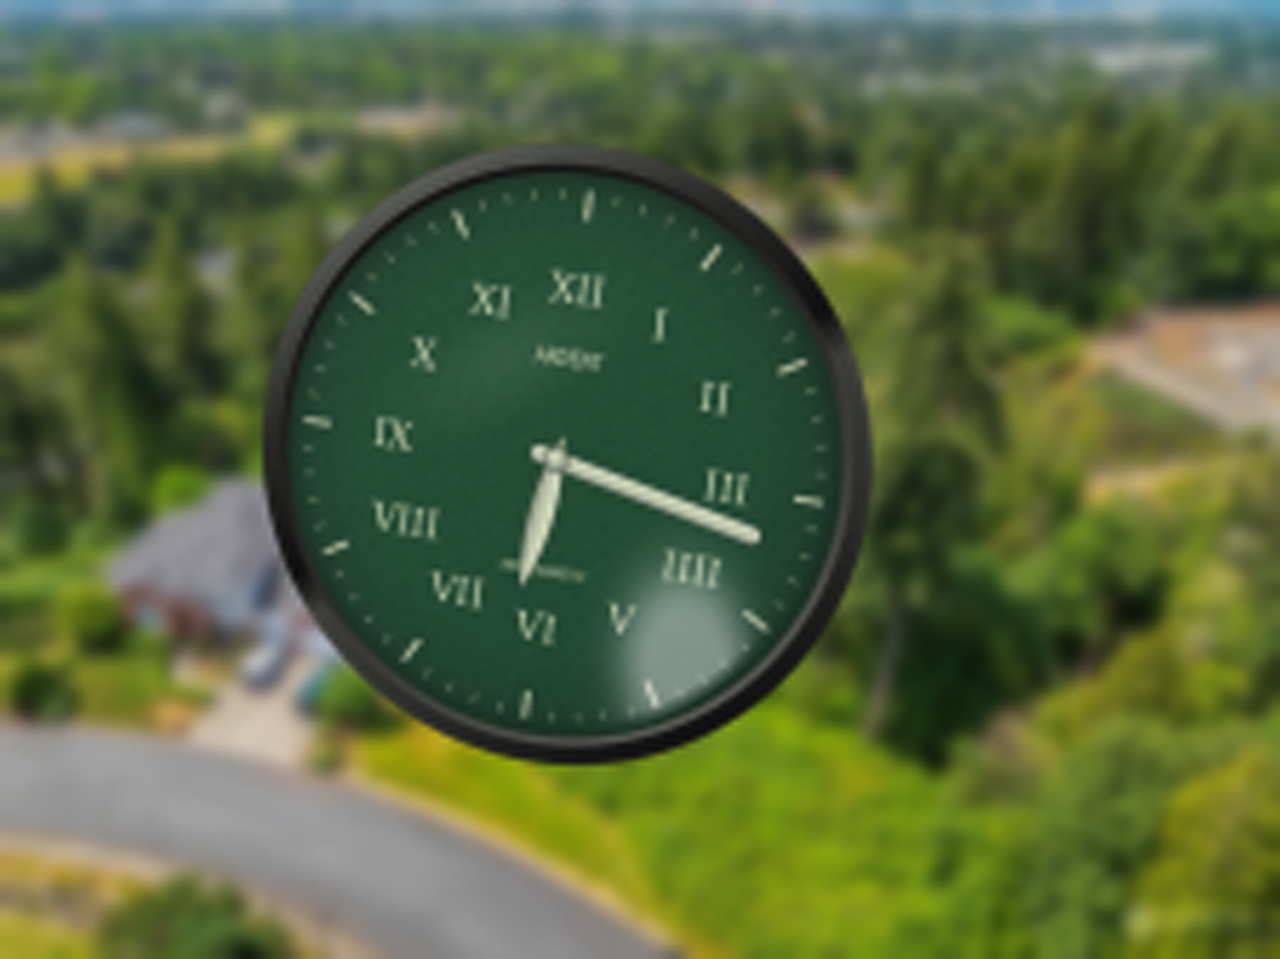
6:17
